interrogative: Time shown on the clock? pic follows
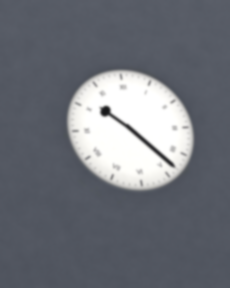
10:23
